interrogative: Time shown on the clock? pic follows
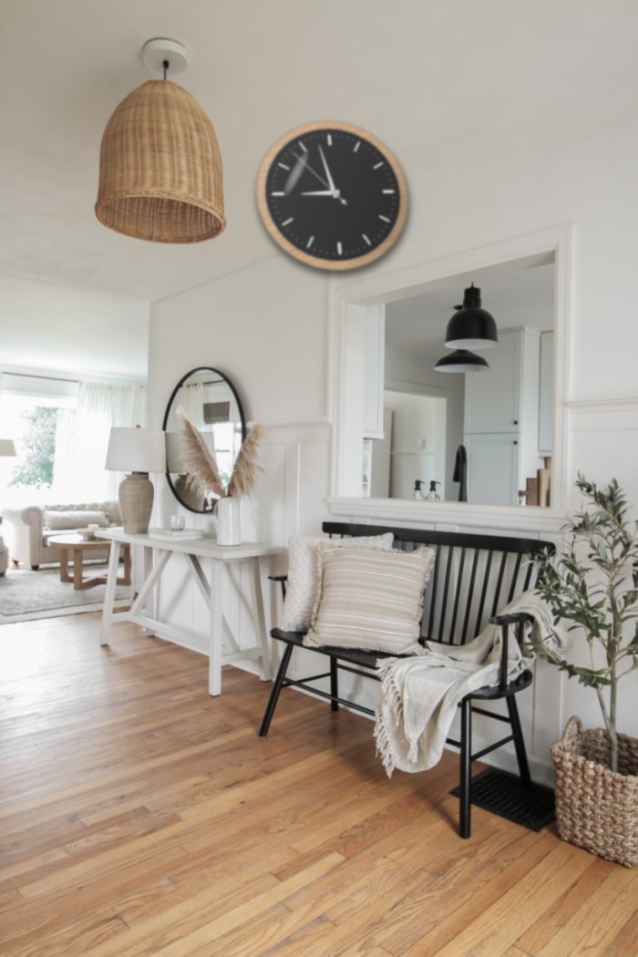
8:57:53
